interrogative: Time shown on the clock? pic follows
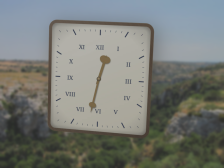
12:32
